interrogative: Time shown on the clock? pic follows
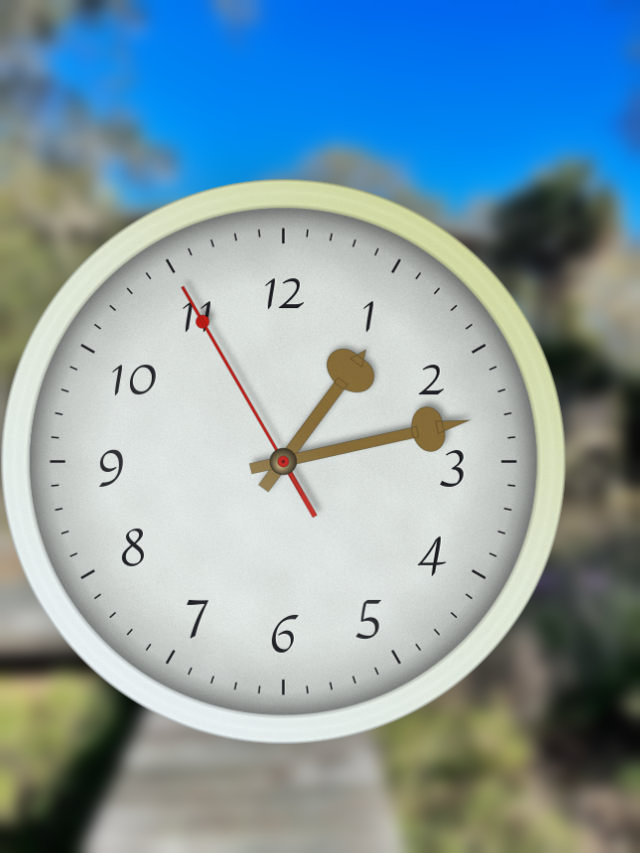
1:12:55
